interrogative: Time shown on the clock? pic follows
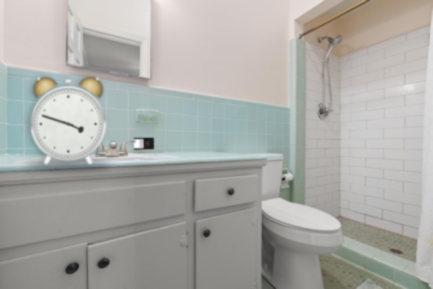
3:48
